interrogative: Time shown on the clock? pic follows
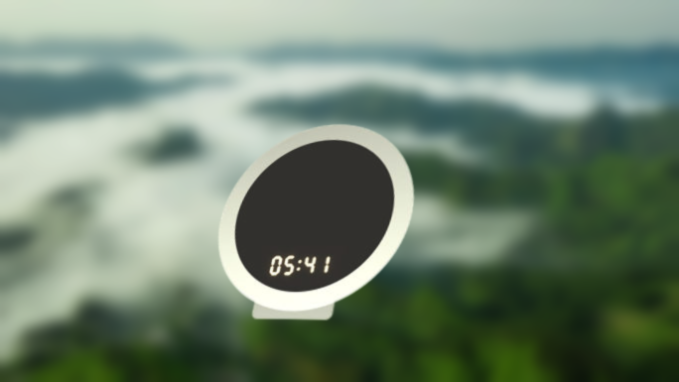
5:41
